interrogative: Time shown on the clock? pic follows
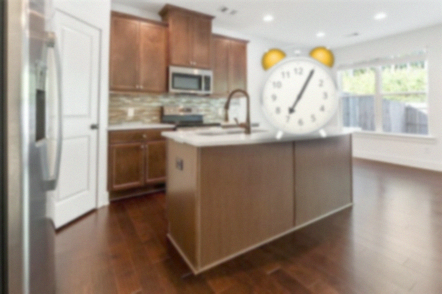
7:05
